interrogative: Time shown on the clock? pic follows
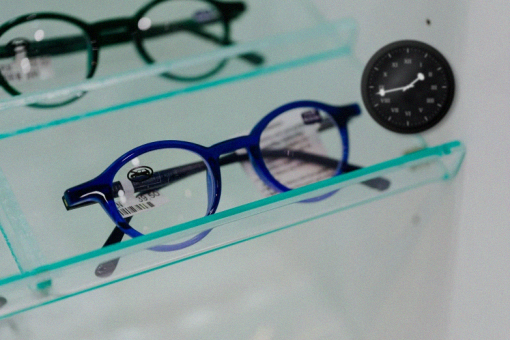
1:43
